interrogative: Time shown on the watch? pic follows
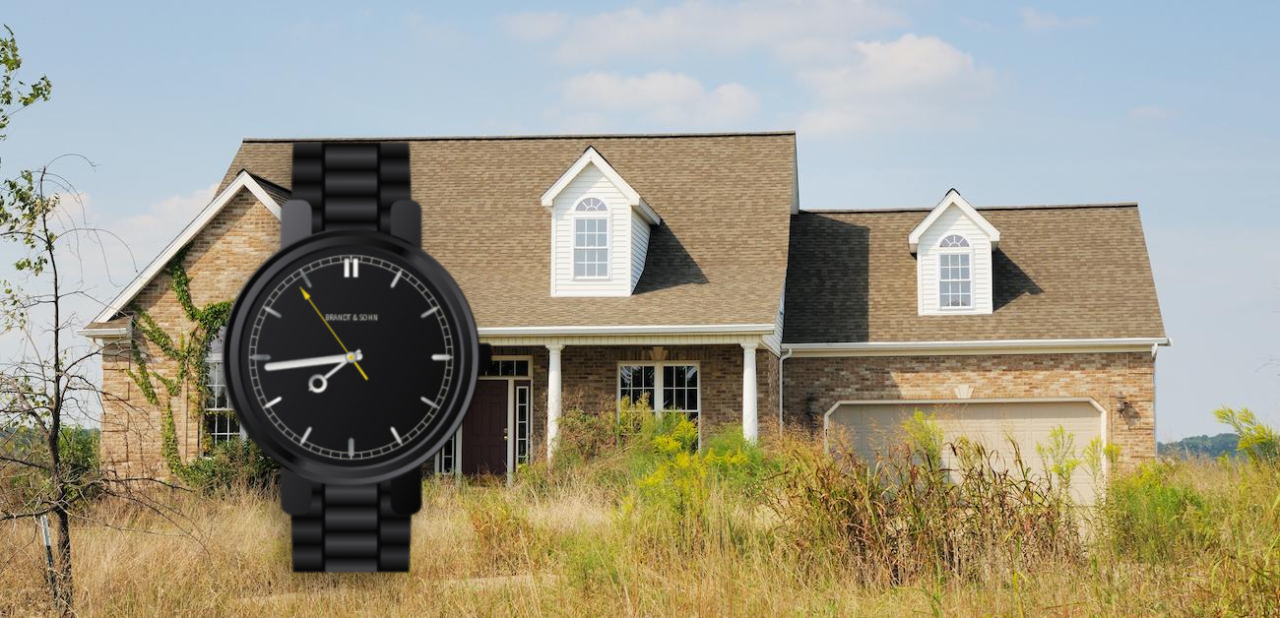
7:43:54
